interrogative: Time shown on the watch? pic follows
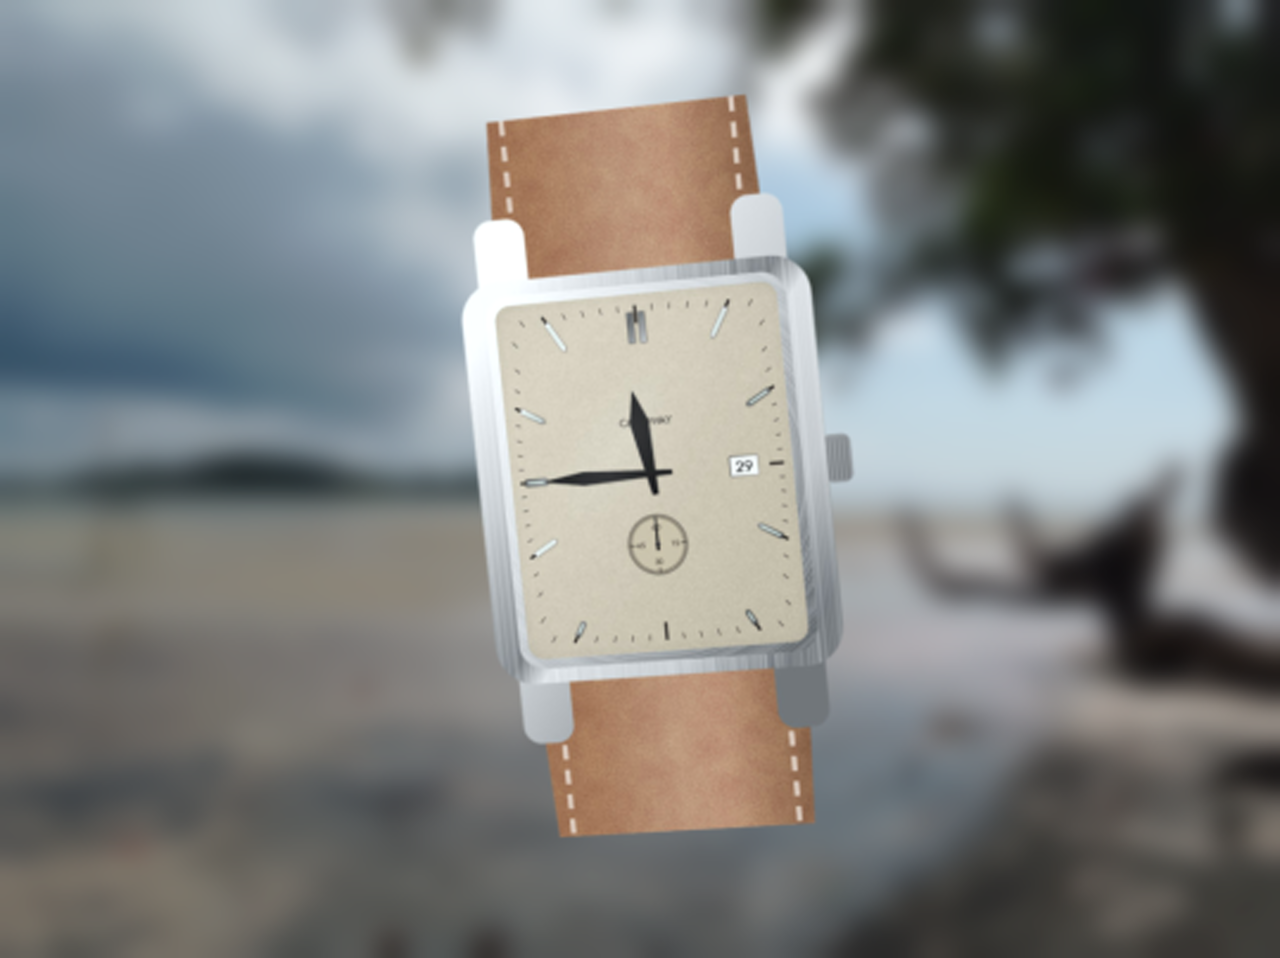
11:45
